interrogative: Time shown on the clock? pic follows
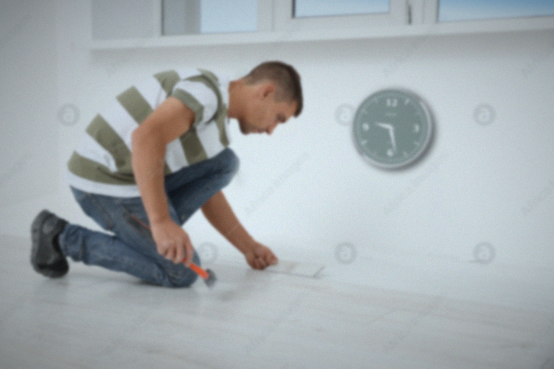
9:28
